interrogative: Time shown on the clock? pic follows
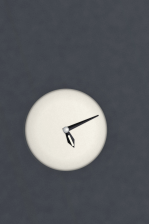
5:11
